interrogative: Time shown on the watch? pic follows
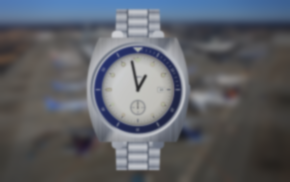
12:58
